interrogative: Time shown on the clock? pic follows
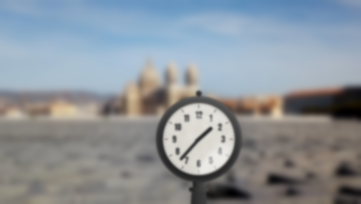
1:37
